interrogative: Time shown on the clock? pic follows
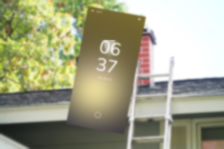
6:37
